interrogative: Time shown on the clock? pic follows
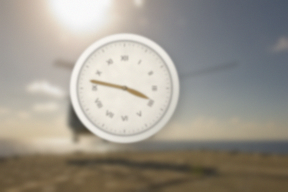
3:47
